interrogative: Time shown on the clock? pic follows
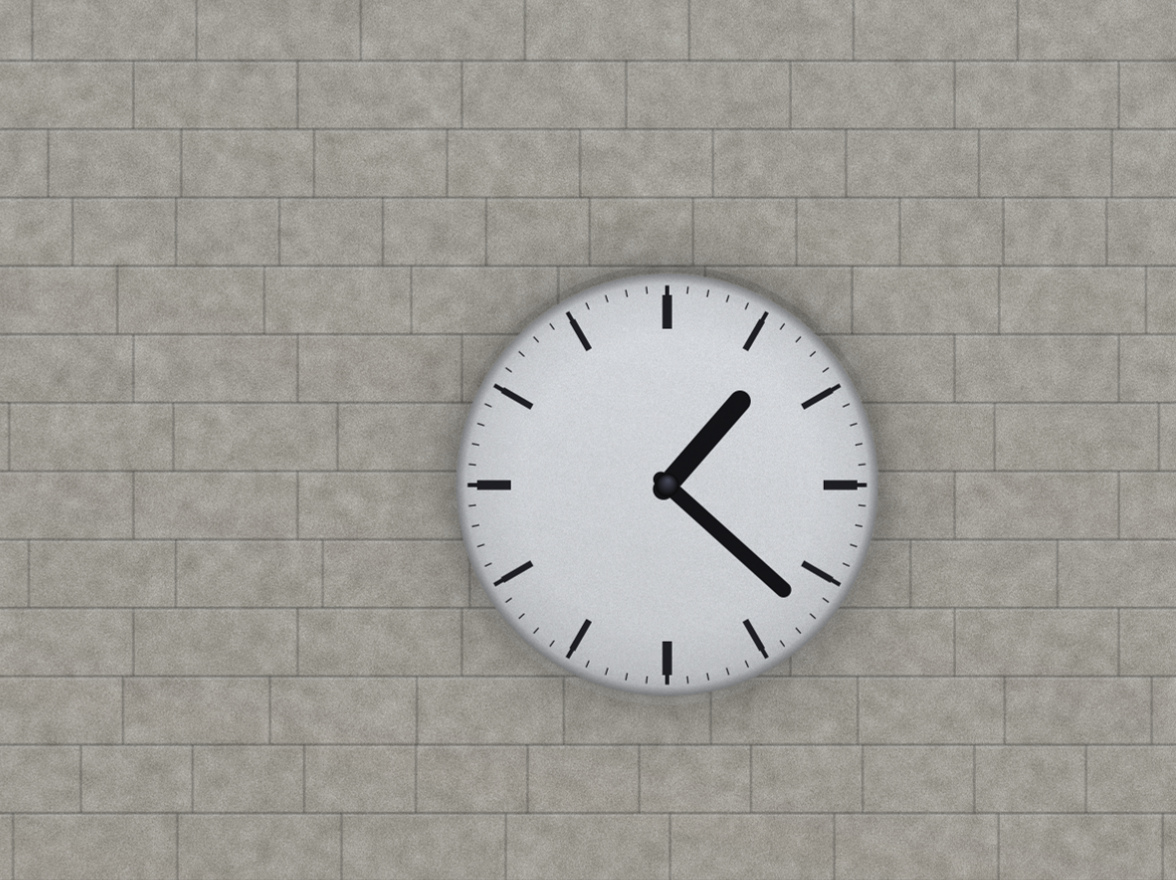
1:22
